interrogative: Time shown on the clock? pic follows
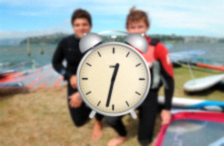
12:32
